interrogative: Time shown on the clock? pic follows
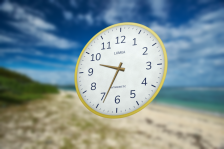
9:34
